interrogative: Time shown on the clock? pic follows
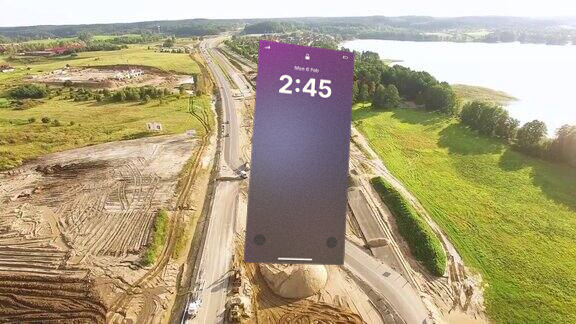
2:45
